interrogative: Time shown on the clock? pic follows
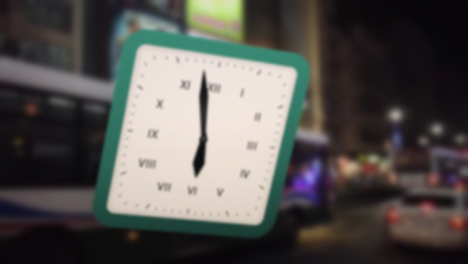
5:58
